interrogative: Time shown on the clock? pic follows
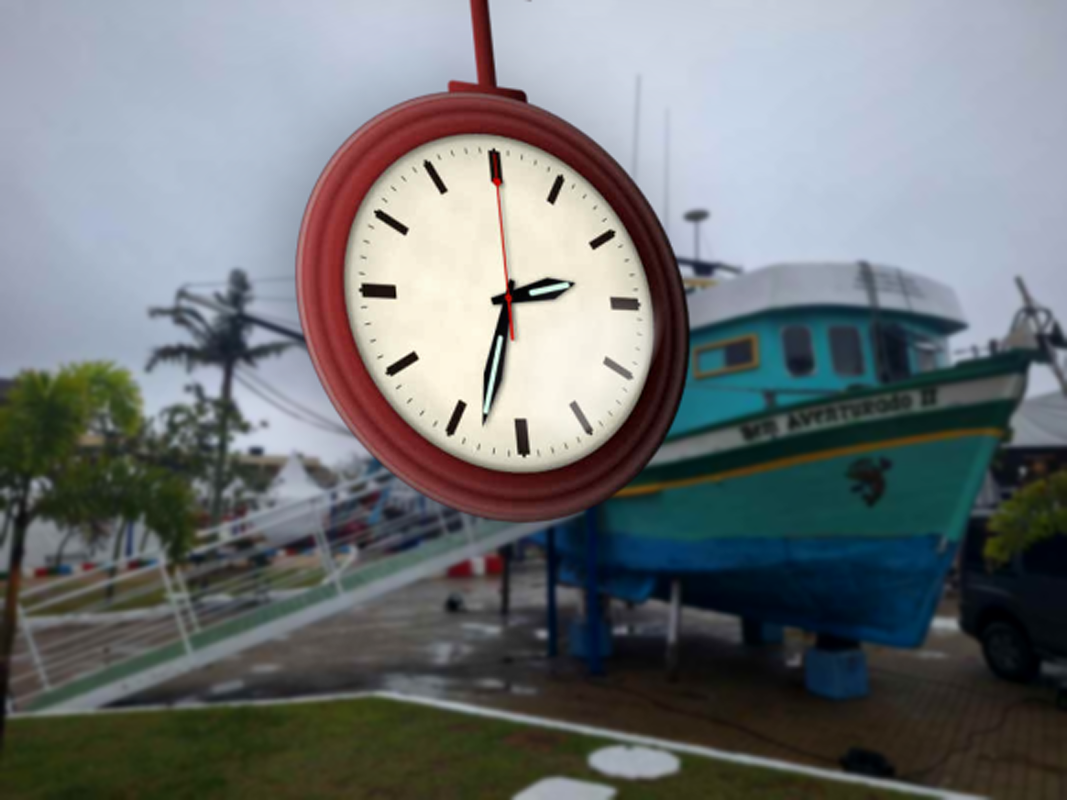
2:33:00
